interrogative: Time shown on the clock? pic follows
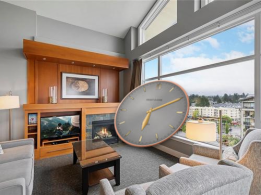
6:10
